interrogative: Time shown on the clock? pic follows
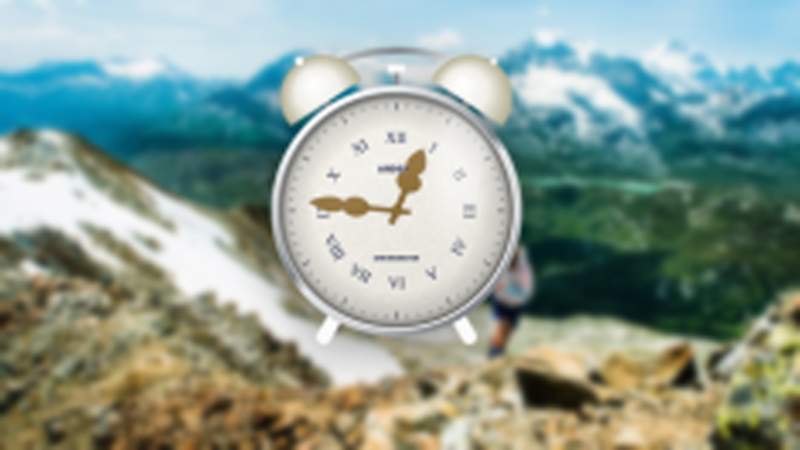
12:46
